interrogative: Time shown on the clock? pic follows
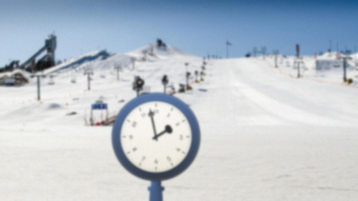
1:58
